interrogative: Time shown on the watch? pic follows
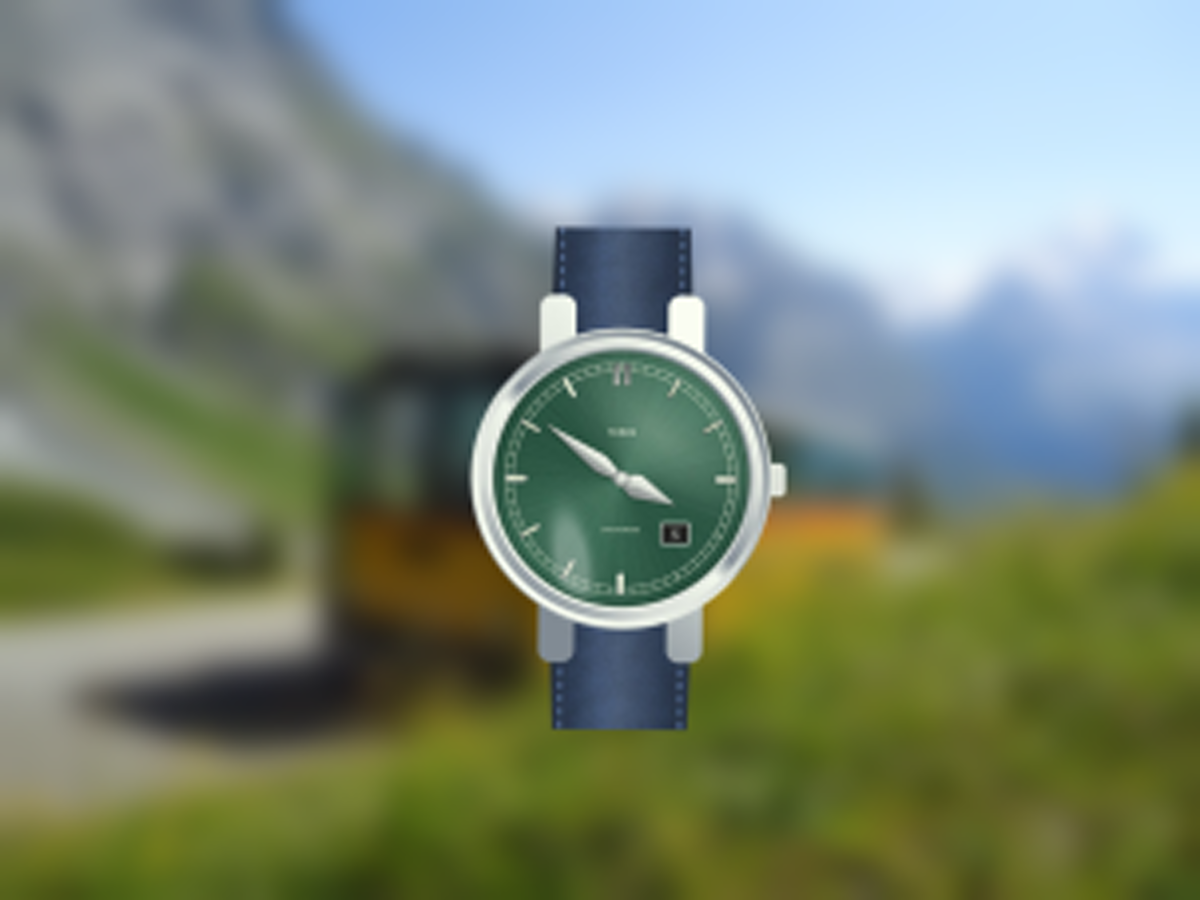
3:51
